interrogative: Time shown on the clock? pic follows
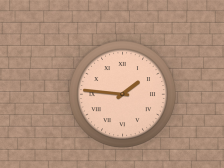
1:46
